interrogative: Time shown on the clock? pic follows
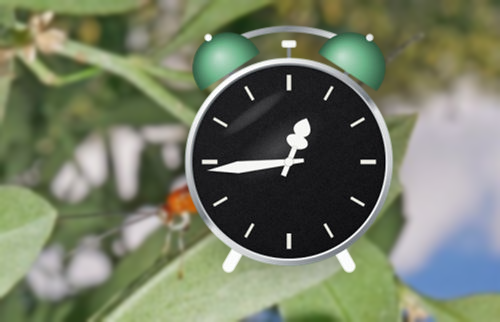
12:44
